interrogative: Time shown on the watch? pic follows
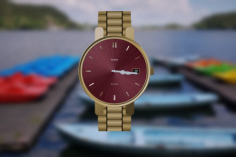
3:16
